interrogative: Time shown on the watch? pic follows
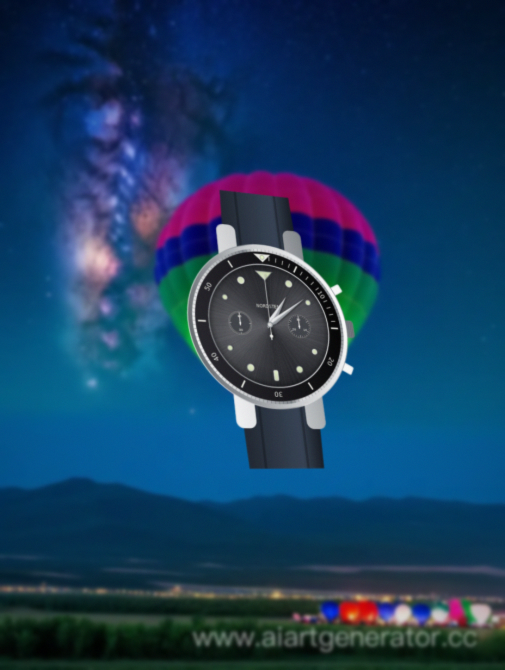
1:09
